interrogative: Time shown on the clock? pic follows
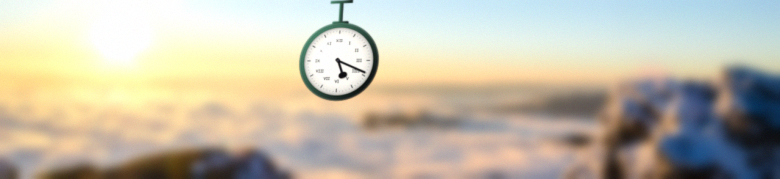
5:19
